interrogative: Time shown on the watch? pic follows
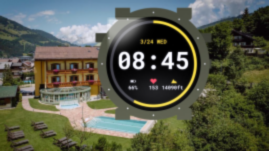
8:45
